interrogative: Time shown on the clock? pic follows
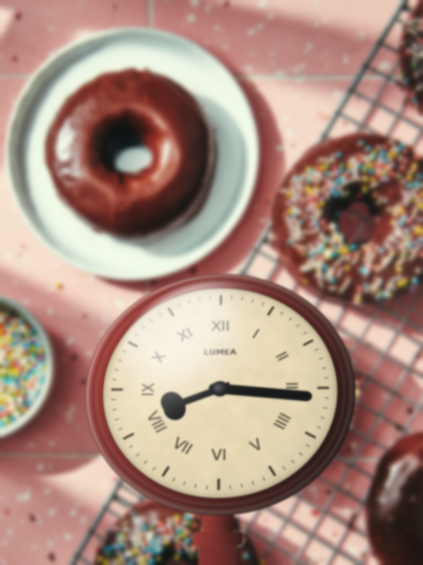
8:16
